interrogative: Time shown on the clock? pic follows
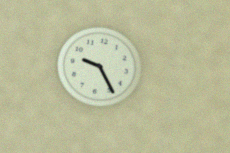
9:24
